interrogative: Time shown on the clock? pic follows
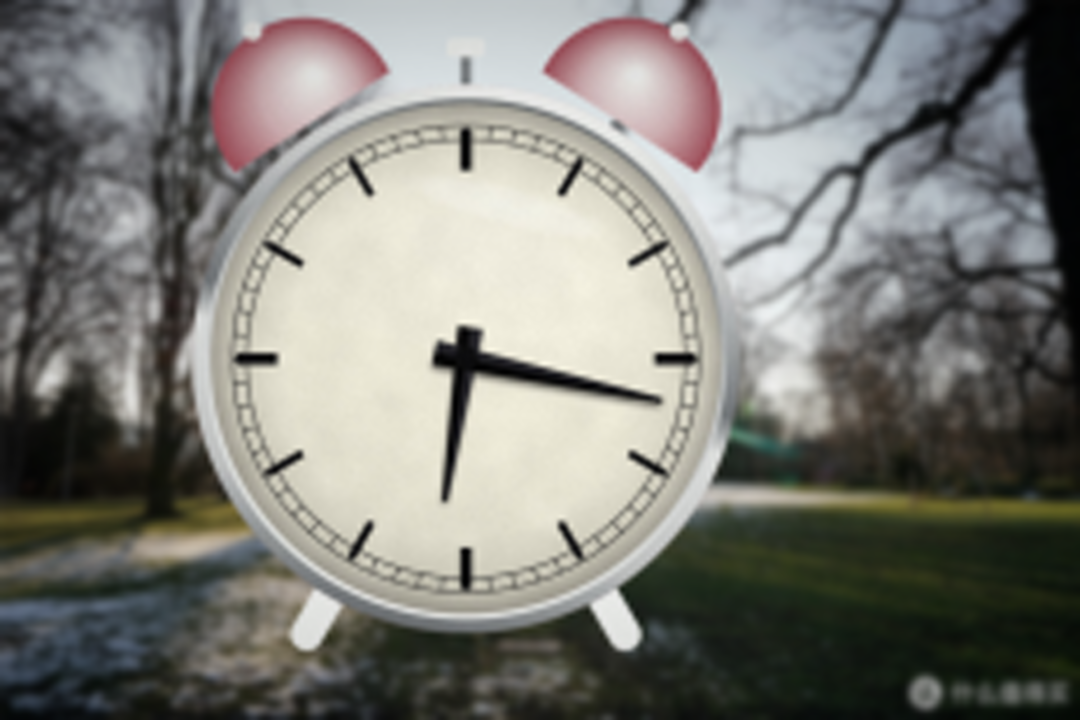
6:17
